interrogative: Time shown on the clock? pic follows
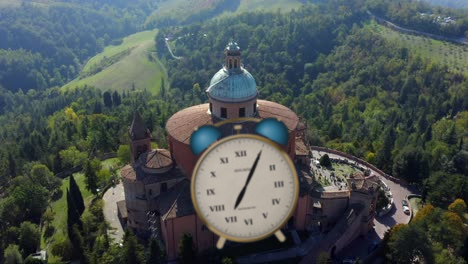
7:05
